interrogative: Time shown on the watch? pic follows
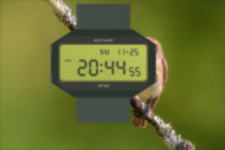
20:44
